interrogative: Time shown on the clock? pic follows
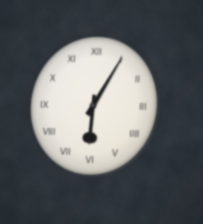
6:05
